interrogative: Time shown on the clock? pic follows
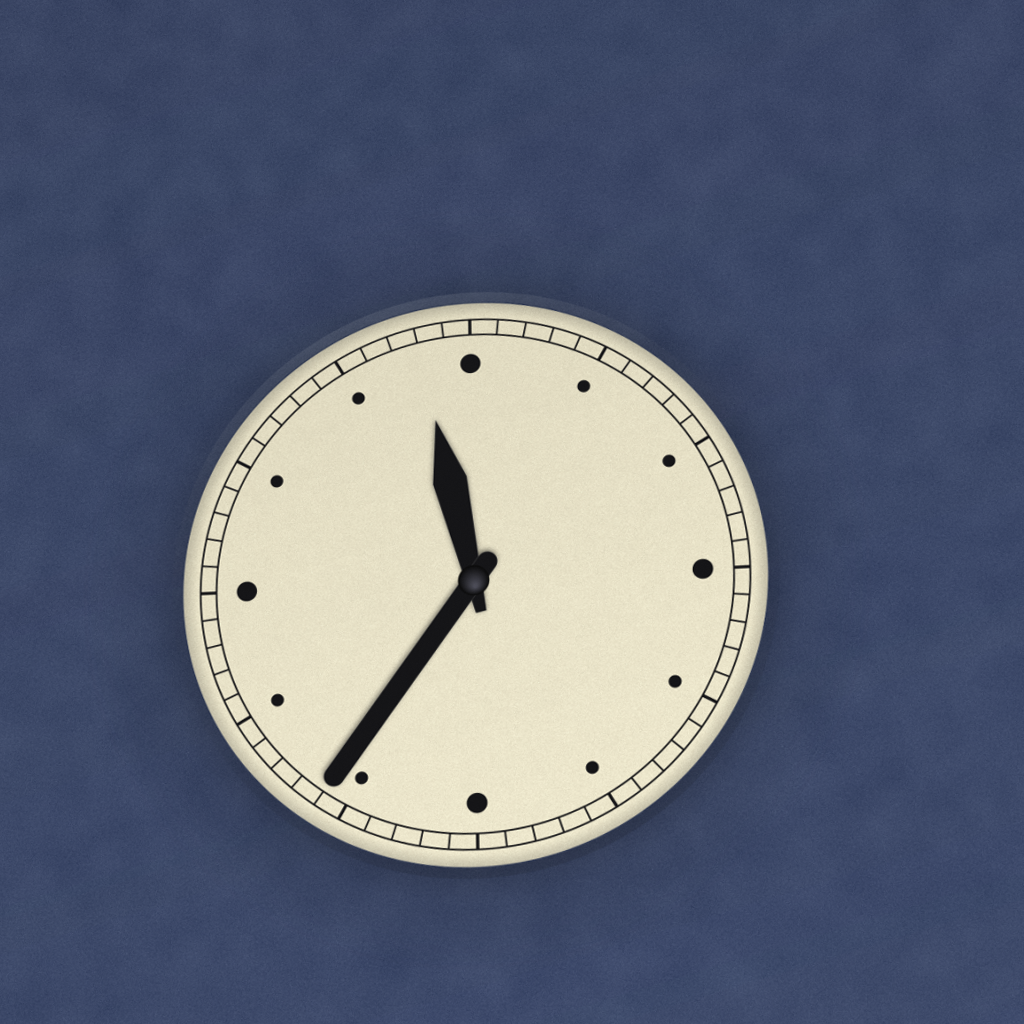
11:36
